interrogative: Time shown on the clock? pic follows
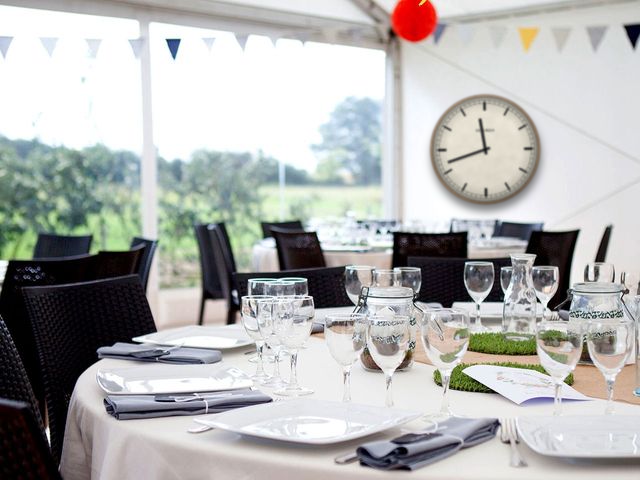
11:42
